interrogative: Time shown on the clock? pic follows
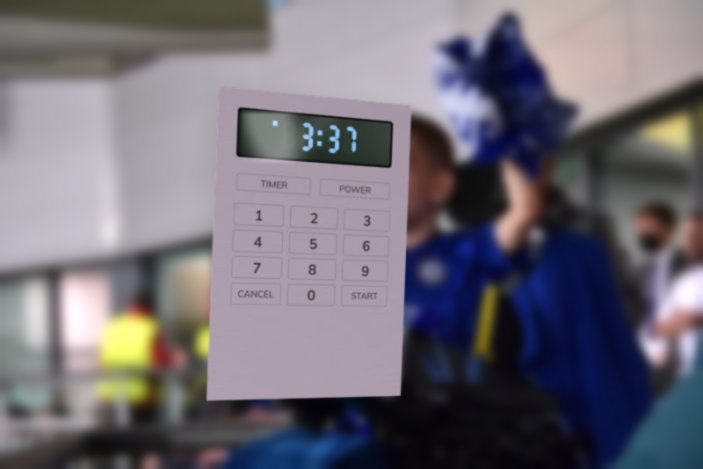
3:37
